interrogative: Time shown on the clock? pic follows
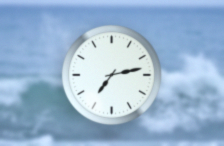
7:13
